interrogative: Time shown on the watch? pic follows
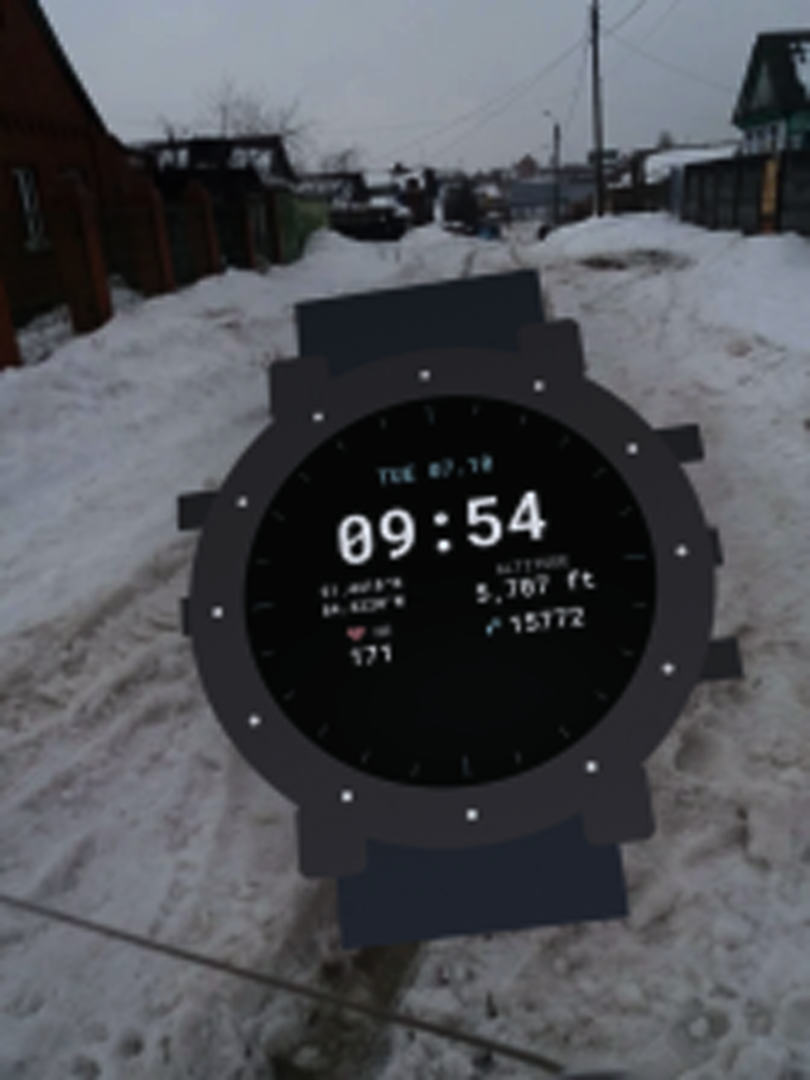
9:54
